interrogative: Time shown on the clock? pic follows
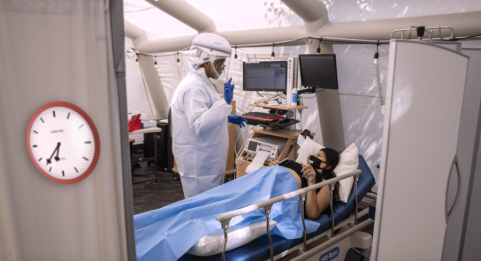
6:37
